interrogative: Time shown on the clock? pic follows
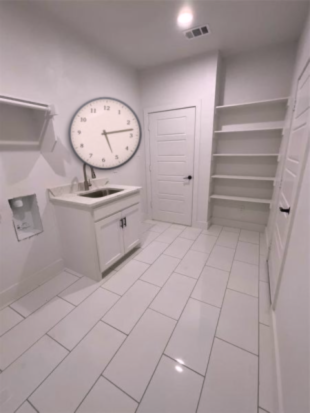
5:13
